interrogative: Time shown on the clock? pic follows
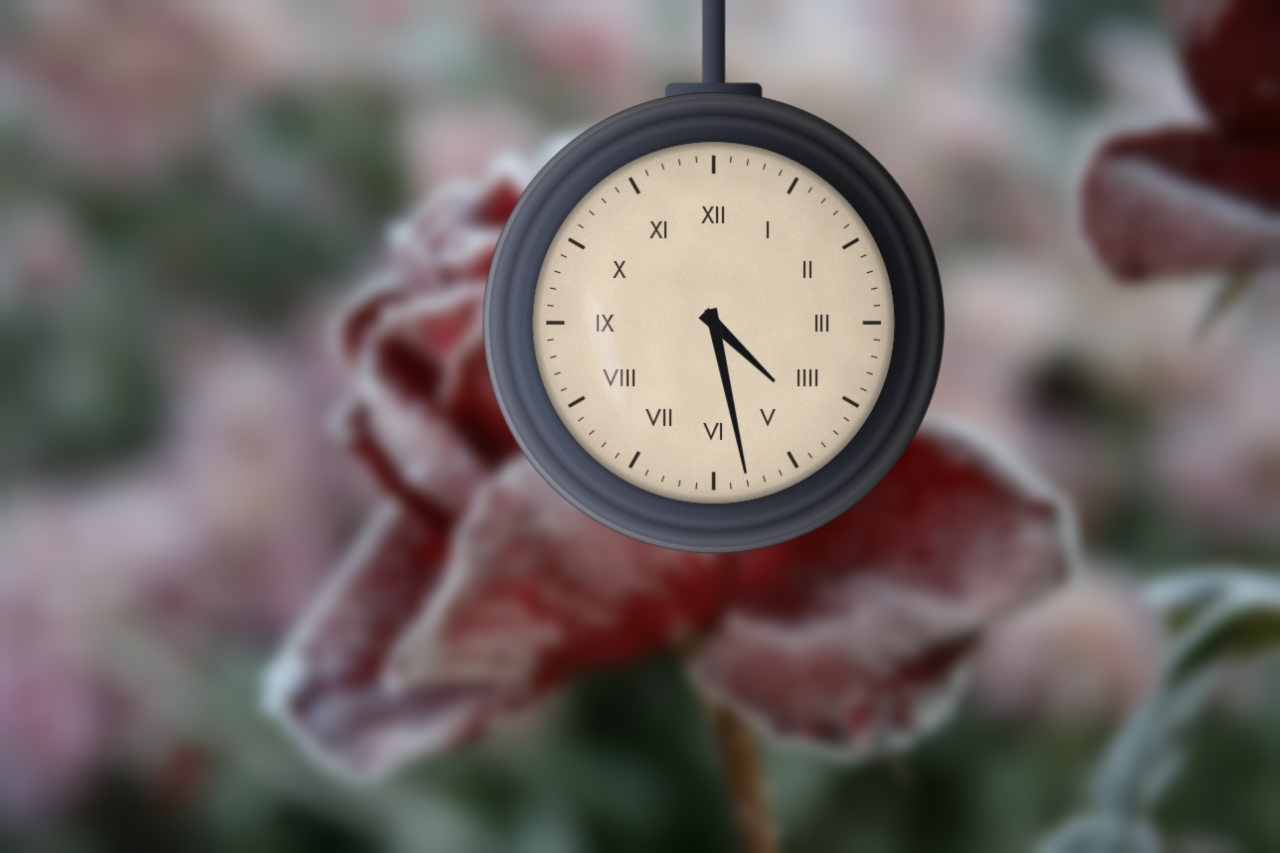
4:28
